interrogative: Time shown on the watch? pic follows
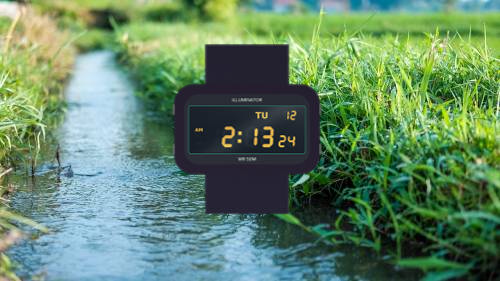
2:13:24
